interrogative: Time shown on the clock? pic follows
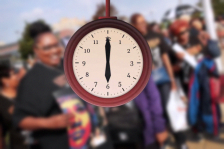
6:00
